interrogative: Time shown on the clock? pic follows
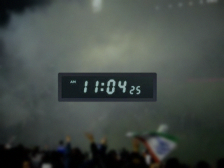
11:04:25
